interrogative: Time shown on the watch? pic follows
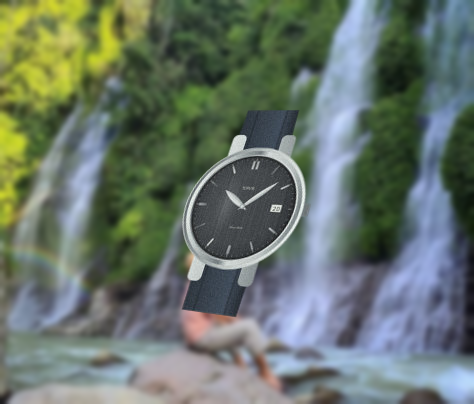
10:08
